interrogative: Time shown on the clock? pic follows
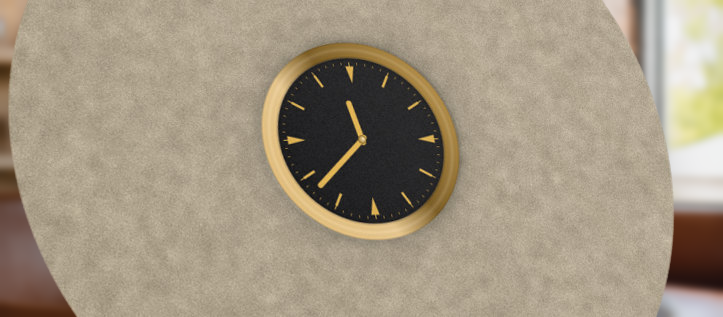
11:38
